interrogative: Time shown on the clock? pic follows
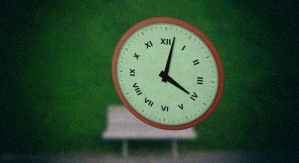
4:02
